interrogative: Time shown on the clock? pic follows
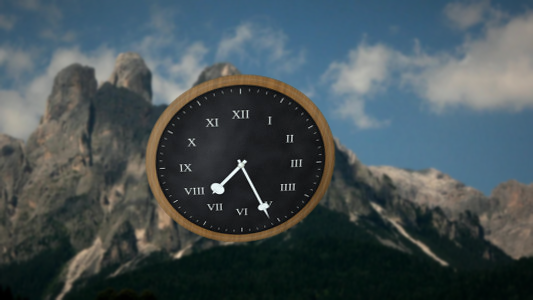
7:26
